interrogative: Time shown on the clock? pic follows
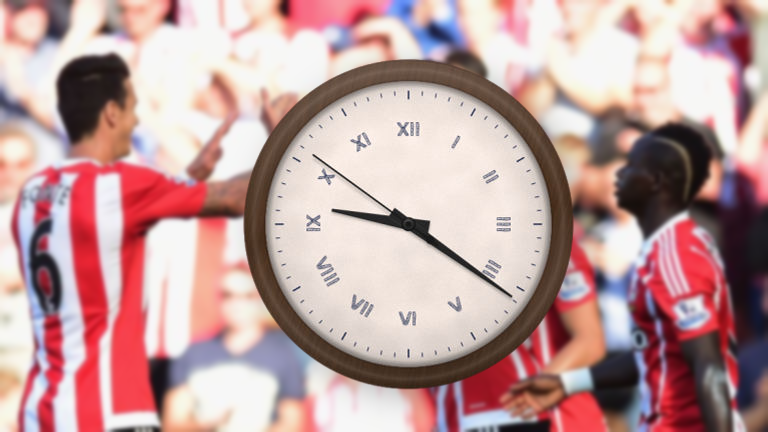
9:20:51
